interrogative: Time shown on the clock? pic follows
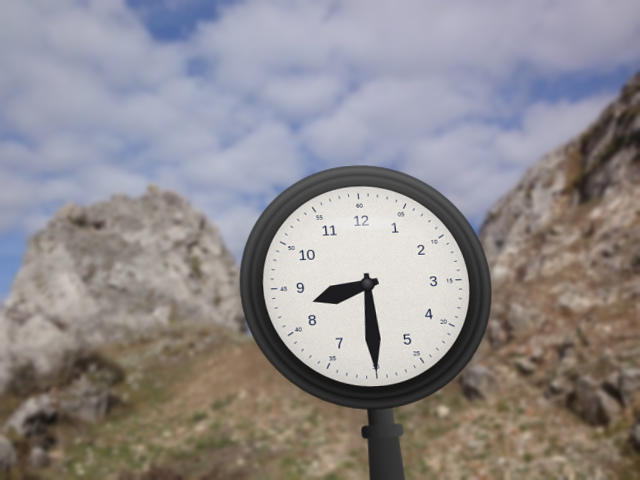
8:30
